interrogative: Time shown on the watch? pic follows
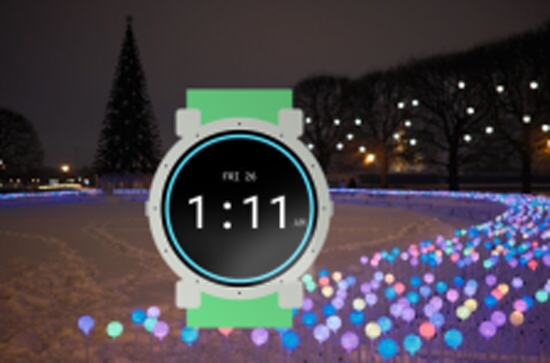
1:11
